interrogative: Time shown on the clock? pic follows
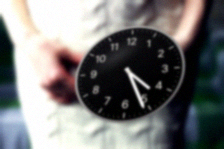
4:26
